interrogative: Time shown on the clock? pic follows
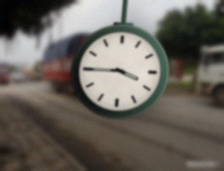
3:45
